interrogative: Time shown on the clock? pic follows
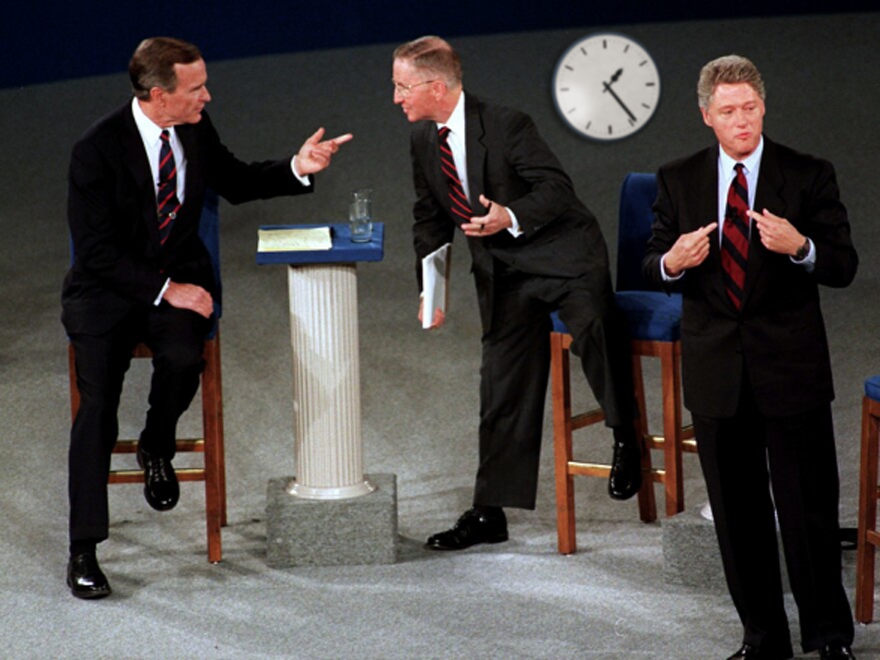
1:24
